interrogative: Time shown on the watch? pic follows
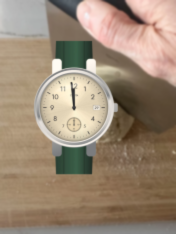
11:59
